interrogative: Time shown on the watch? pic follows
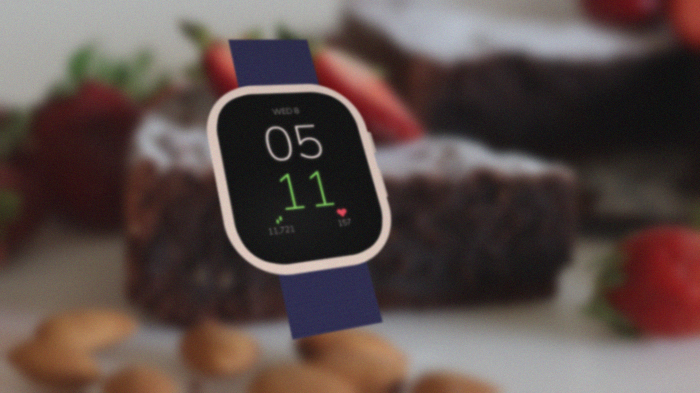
5:11
